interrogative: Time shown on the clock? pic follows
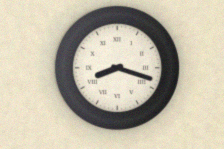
8:18
